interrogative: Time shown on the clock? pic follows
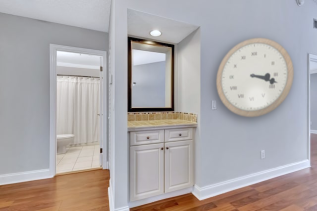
3:18
